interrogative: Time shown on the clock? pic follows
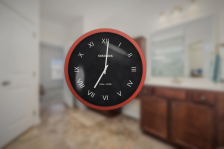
7:01
